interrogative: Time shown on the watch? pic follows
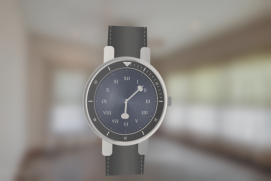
6:08
